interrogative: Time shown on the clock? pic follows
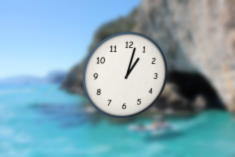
1:02
